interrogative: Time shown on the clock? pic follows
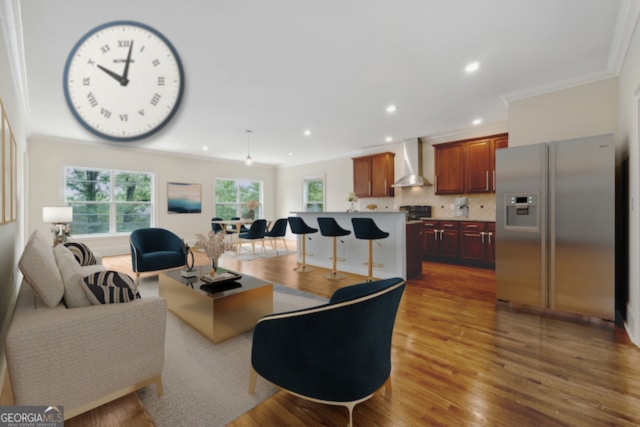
10:02
